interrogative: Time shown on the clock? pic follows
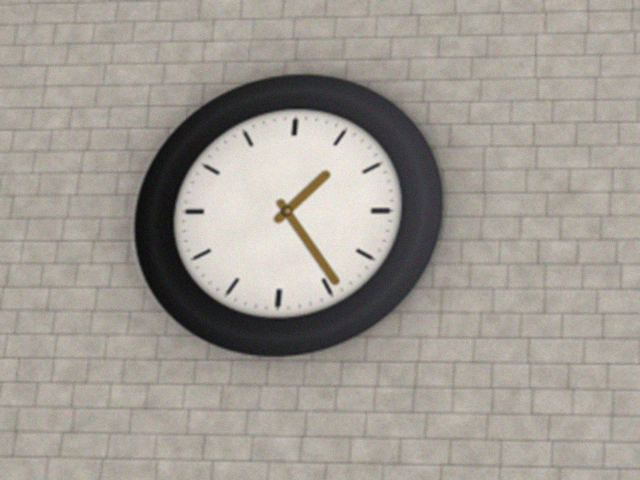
1:24
